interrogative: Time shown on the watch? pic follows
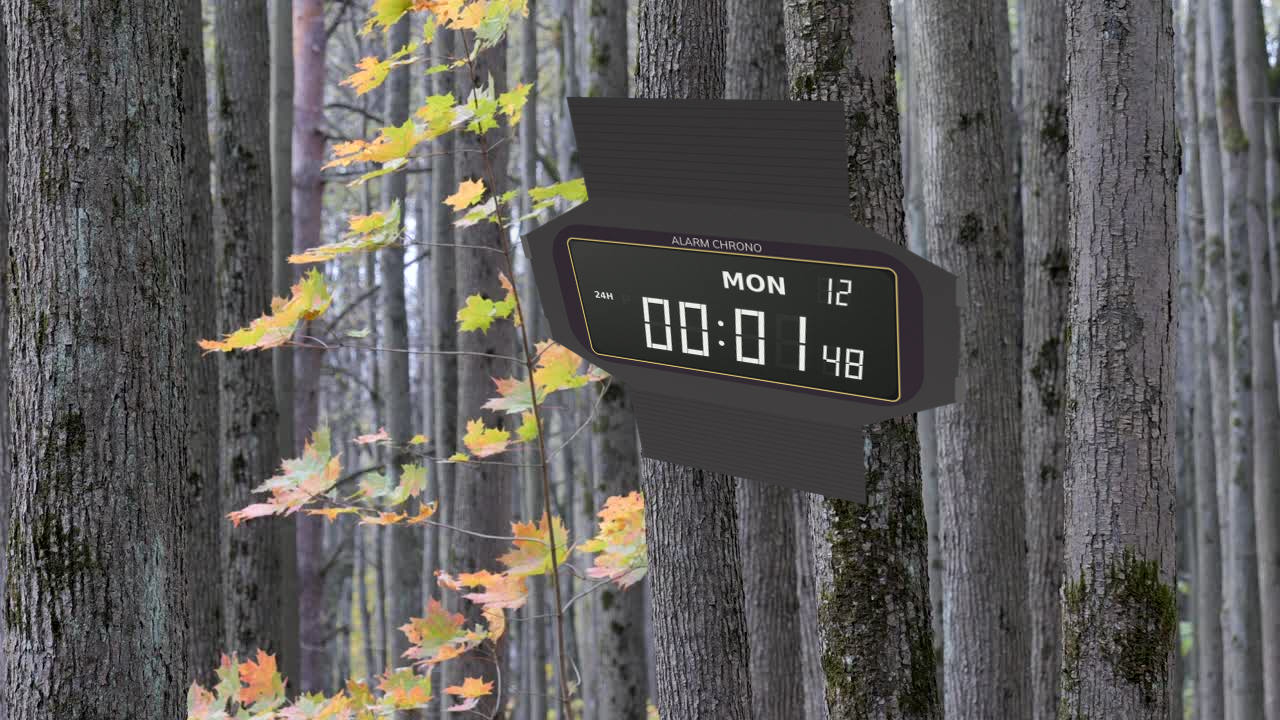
0:01:48
